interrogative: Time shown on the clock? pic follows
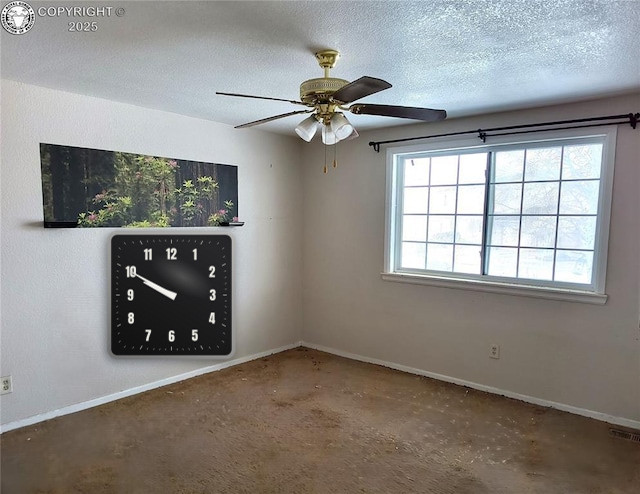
9:50
